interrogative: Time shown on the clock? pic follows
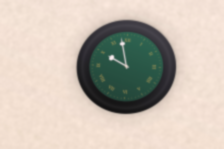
9:58
